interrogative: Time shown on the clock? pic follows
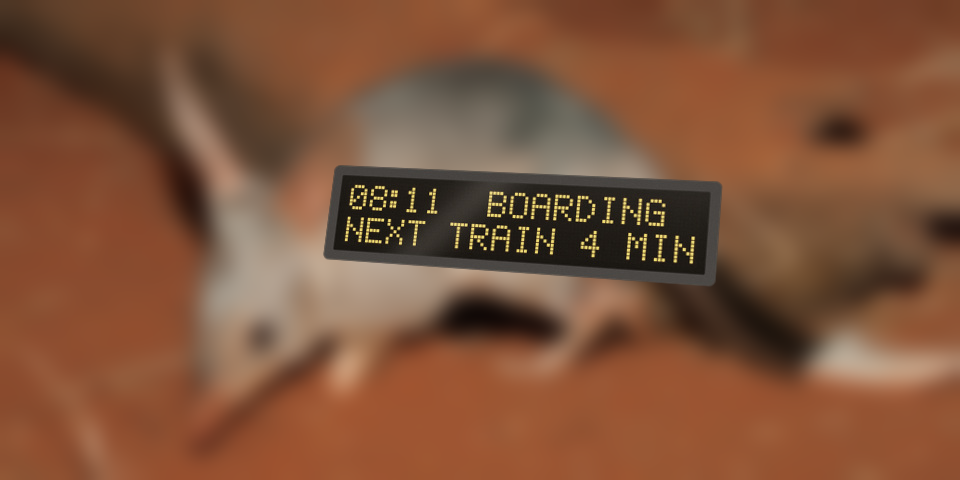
8:11
